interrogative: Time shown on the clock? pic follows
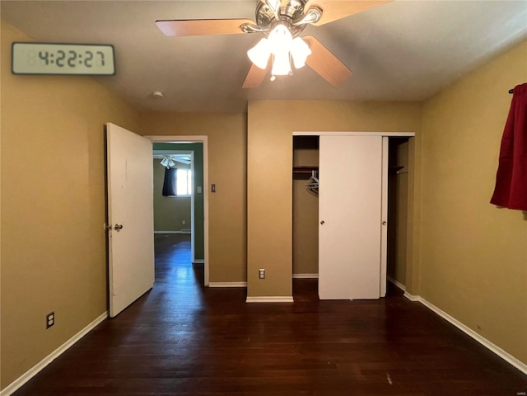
4:22:27
